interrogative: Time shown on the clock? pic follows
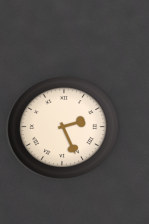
2:26
